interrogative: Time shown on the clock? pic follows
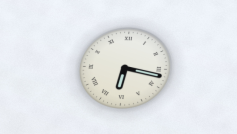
6:17
